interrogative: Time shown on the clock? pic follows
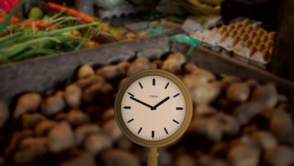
1:49
